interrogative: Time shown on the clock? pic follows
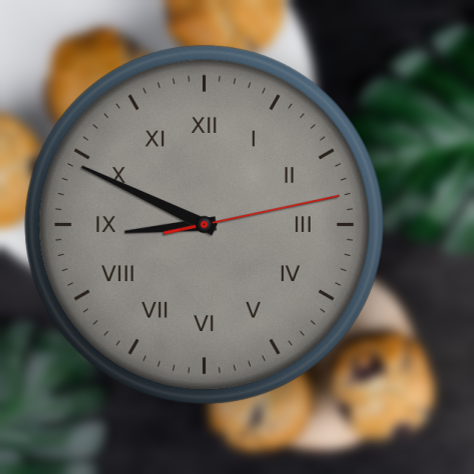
8:49:13
